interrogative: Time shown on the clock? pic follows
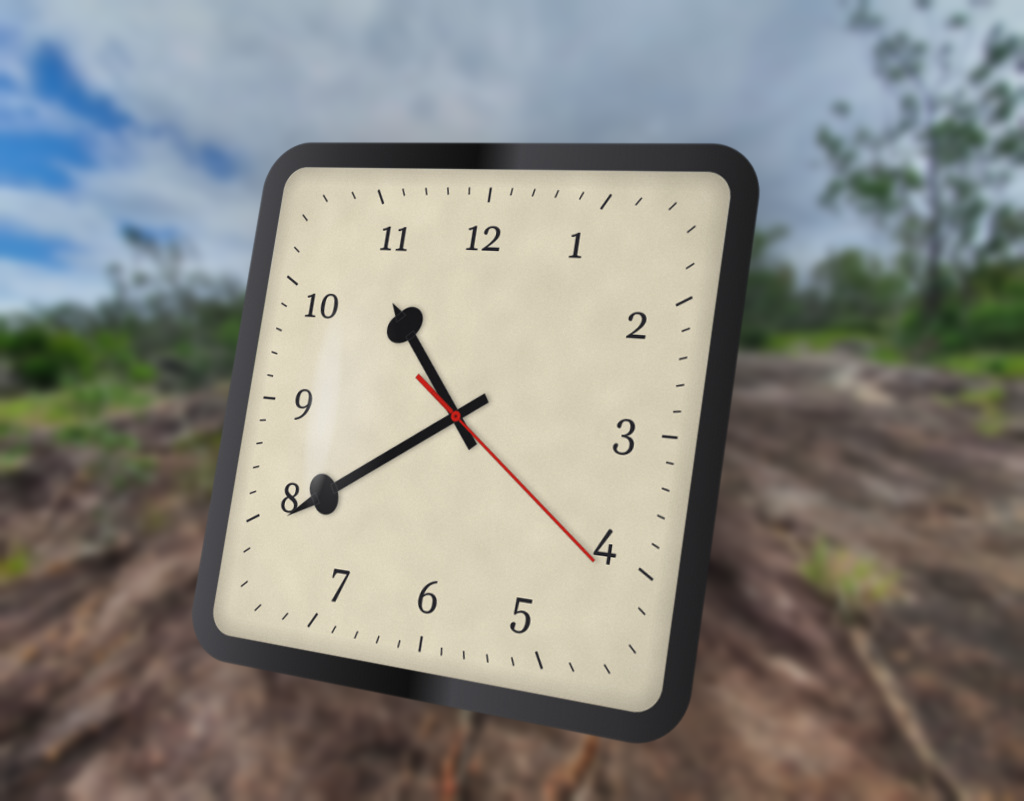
10:39:21
